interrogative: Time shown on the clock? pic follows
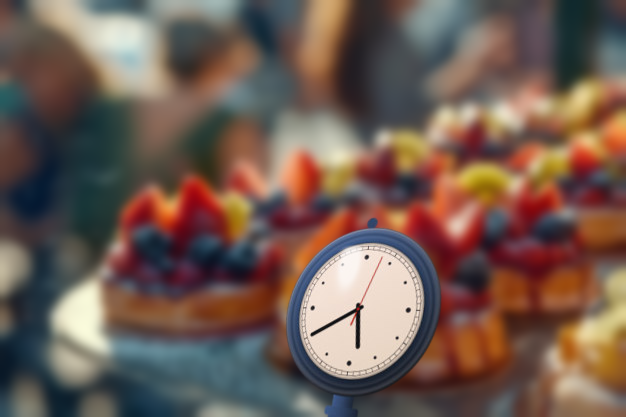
5:40:03
